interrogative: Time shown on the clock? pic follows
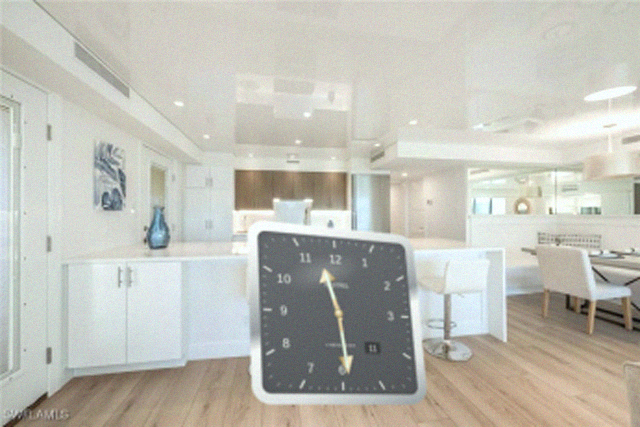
11:29
